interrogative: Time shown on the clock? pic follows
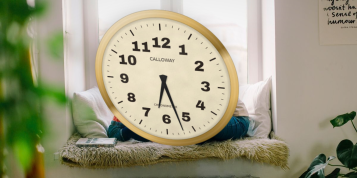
6:27
